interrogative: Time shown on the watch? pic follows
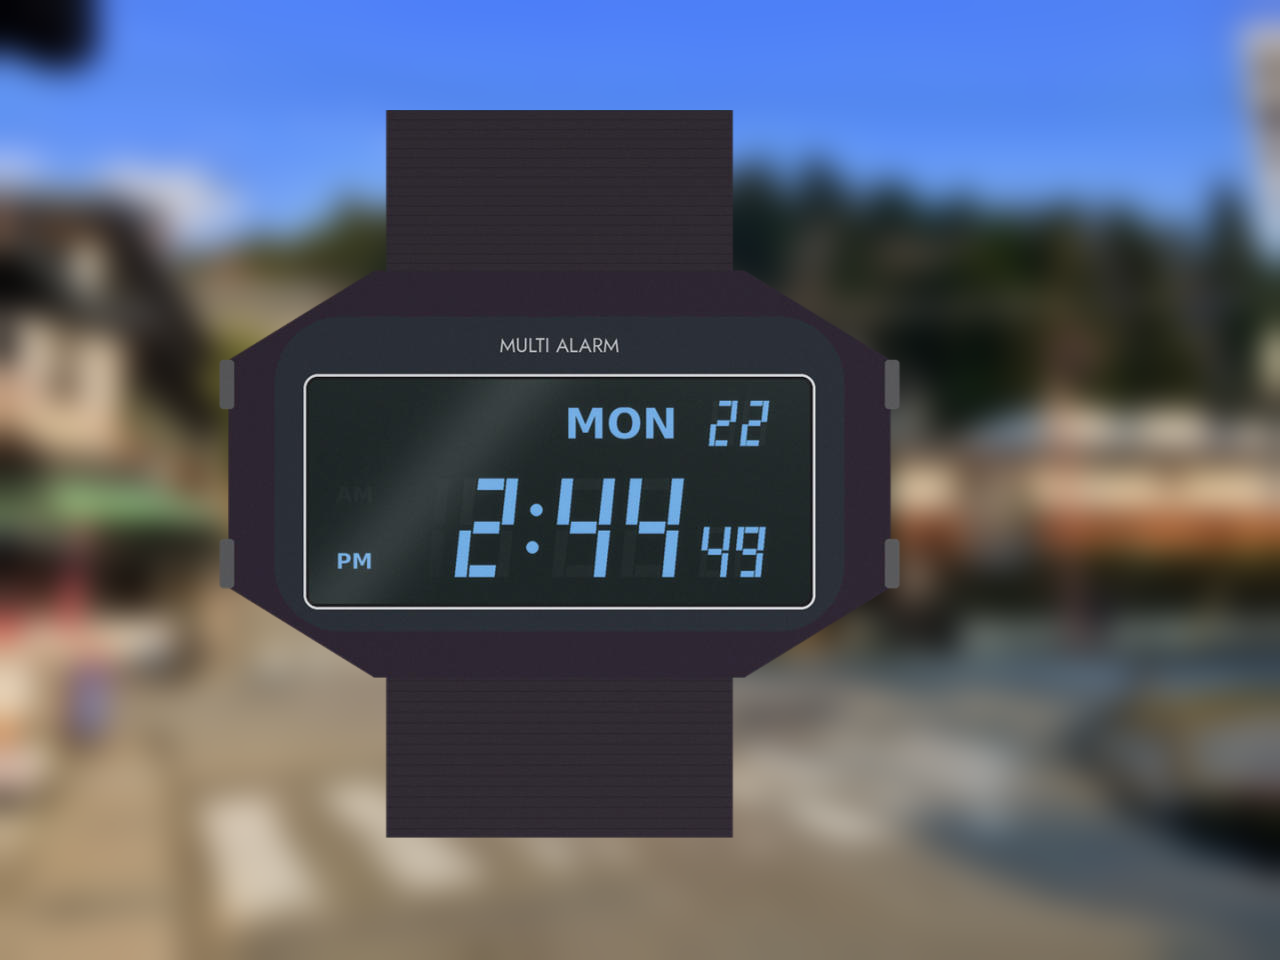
2:44:49
